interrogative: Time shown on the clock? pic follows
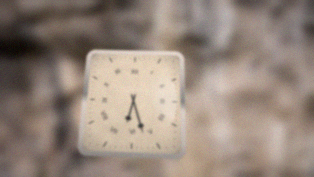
6:27
